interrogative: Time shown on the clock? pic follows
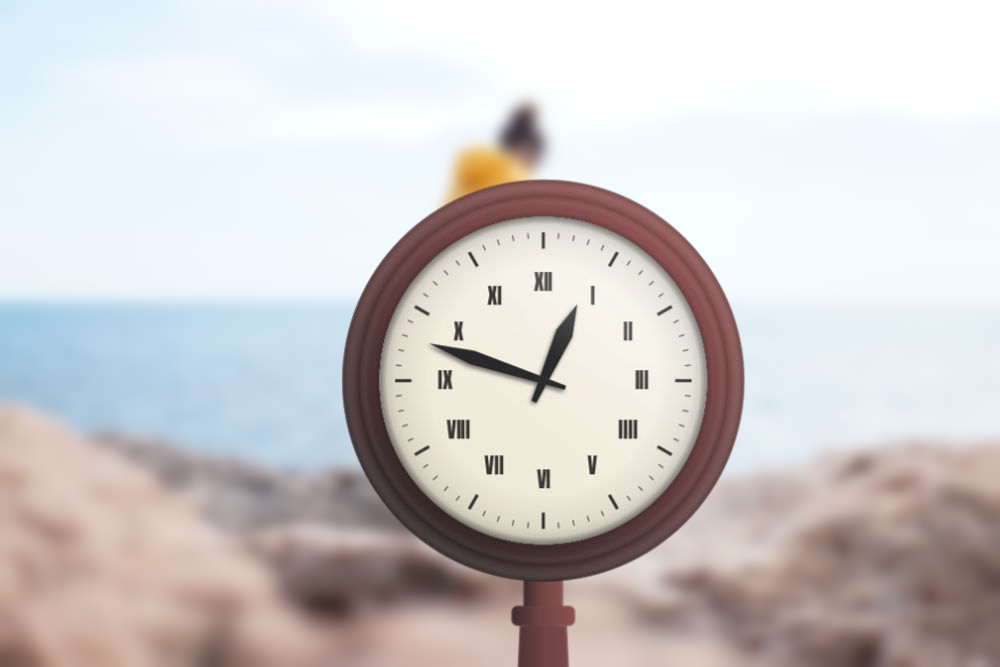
12:48
